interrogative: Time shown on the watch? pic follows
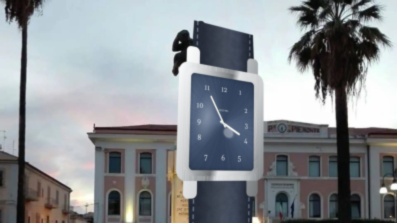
3:55
